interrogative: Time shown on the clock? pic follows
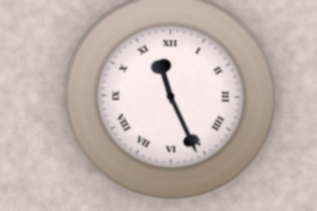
11:26
